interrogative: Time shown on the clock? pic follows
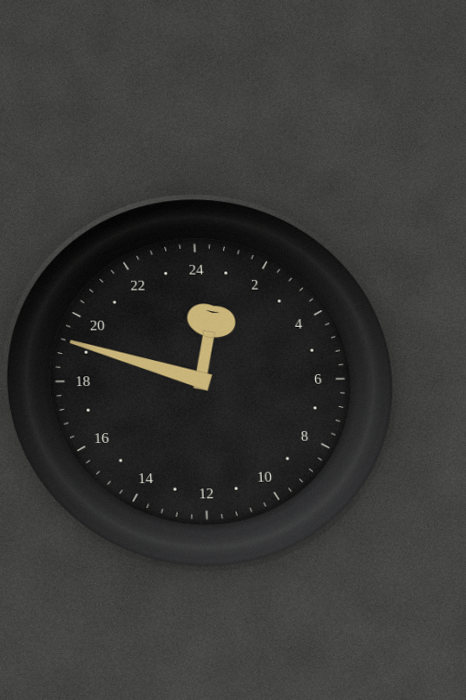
0:48
